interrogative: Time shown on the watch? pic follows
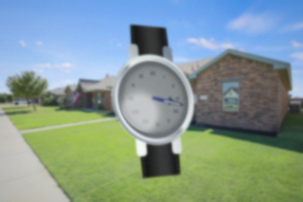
3:17
